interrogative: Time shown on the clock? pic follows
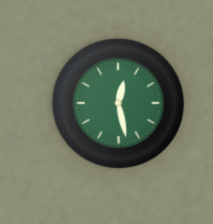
12:28
